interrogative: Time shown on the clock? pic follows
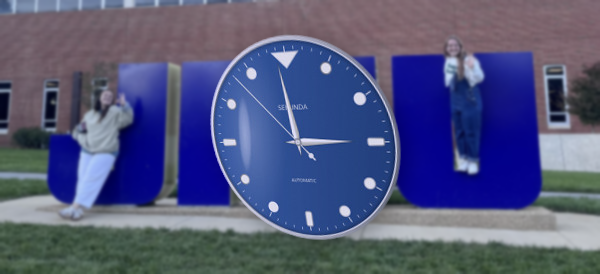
2:58:53
